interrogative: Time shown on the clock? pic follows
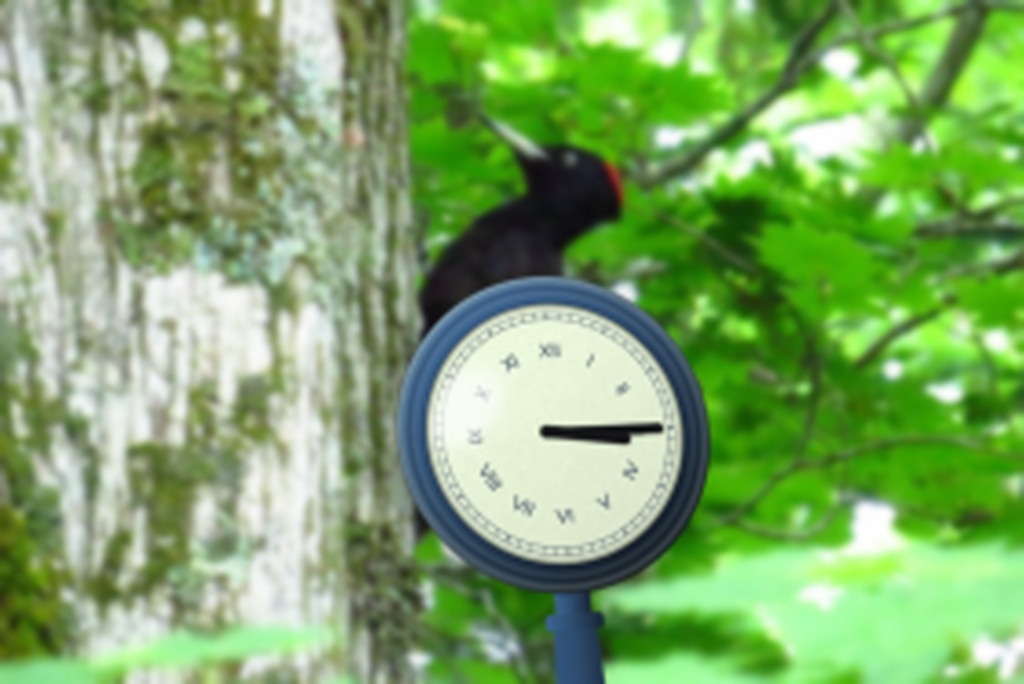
3:15
